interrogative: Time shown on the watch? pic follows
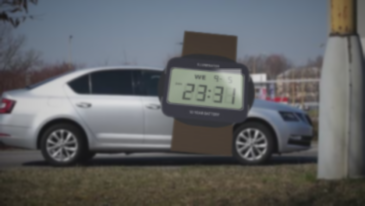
23:31
